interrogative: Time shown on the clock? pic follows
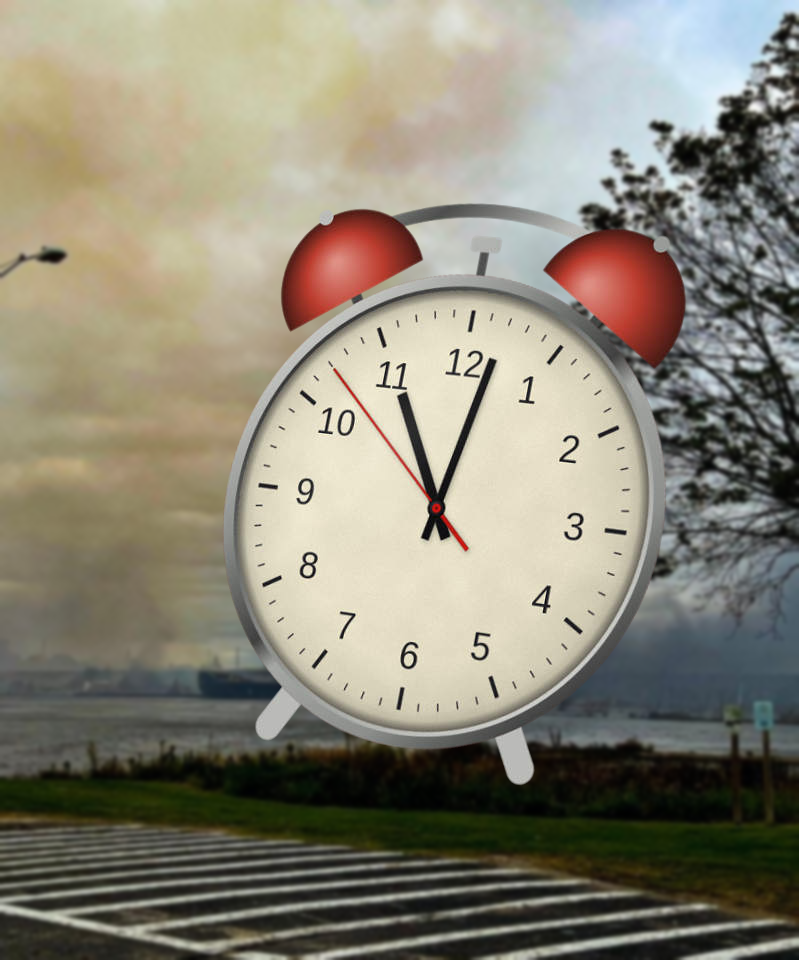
11:01:52
